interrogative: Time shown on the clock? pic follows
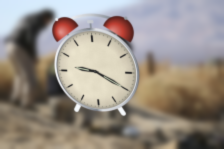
9:20
